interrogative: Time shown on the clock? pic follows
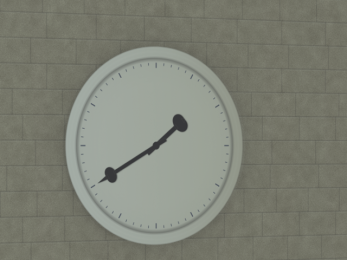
1:40
